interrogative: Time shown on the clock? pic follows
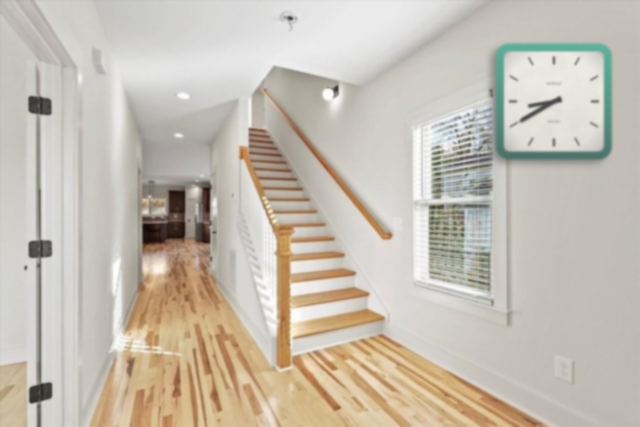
8:40
